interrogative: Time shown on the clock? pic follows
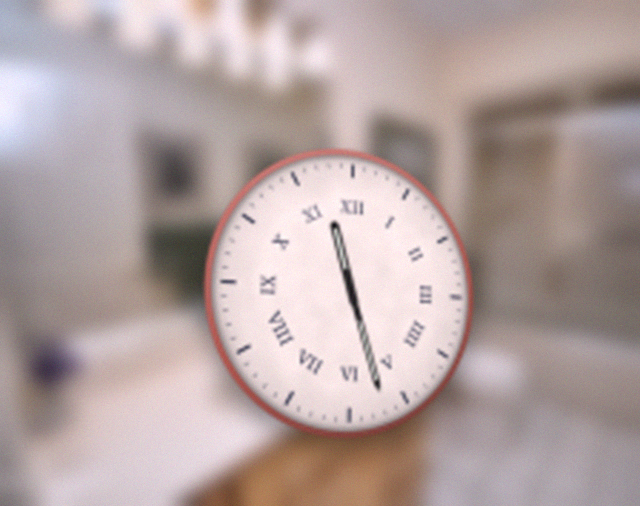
11:27
